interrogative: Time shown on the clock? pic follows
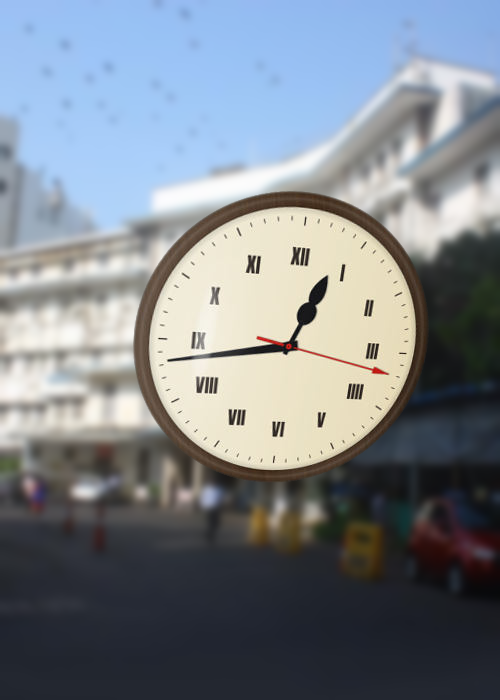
12:43:17
